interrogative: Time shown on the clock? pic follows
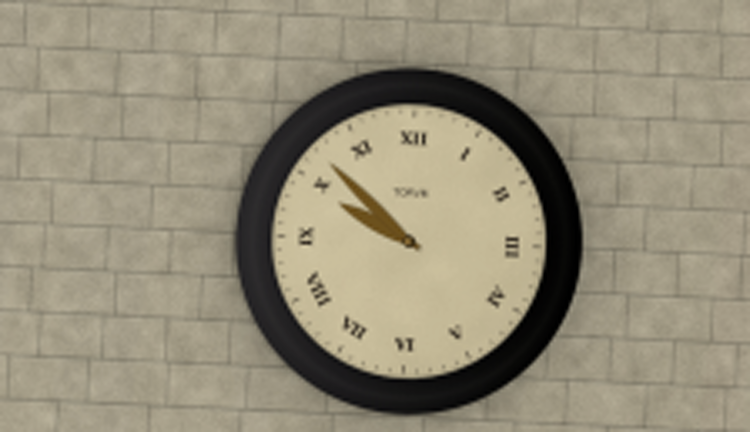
9:52
